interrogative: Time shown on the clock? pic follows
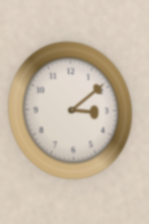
3:09
